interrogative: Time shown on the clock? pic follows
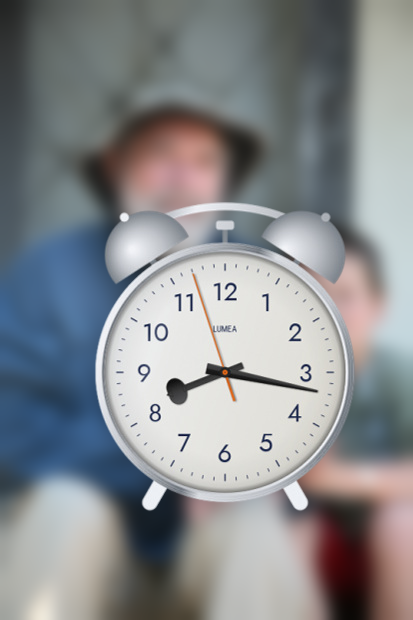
8:16:57
